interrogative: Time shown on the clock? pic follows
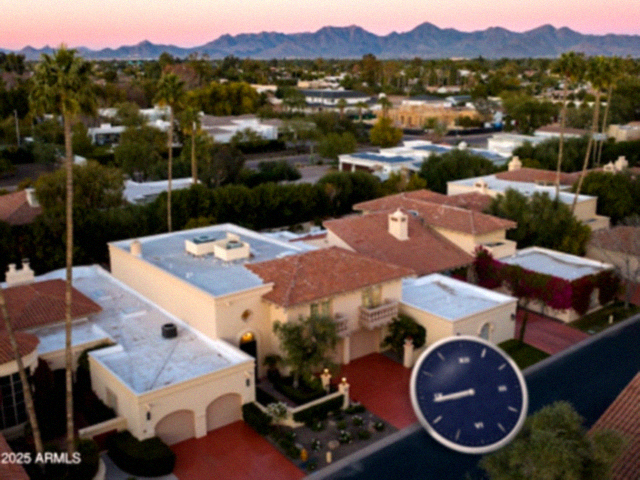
8:44
